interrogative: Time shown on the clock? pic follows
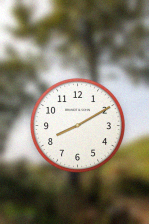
8:10
